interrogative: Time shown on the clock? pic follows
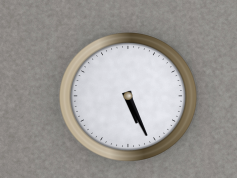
5:26
